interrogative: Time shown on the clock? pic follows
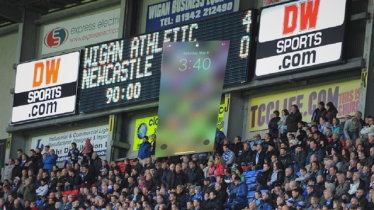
3:40
